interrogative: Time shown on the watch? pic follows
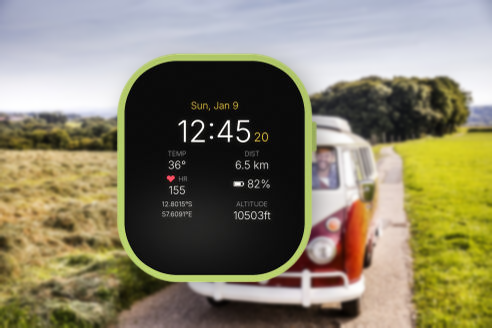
12:45:20
